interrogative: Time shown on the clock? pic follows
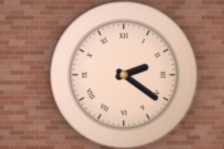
2:21
